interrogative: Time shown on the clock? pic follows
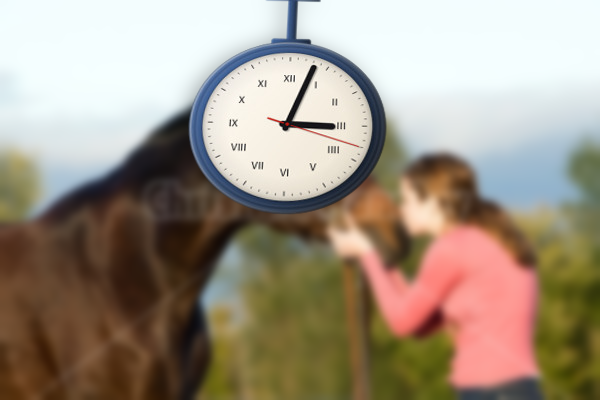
3:03:18
